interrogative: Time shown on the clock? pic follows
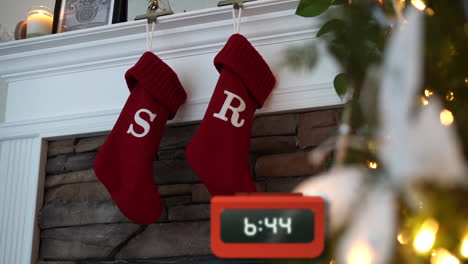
6:44
